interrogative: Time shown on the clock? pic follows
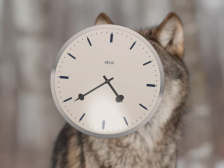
4:39
